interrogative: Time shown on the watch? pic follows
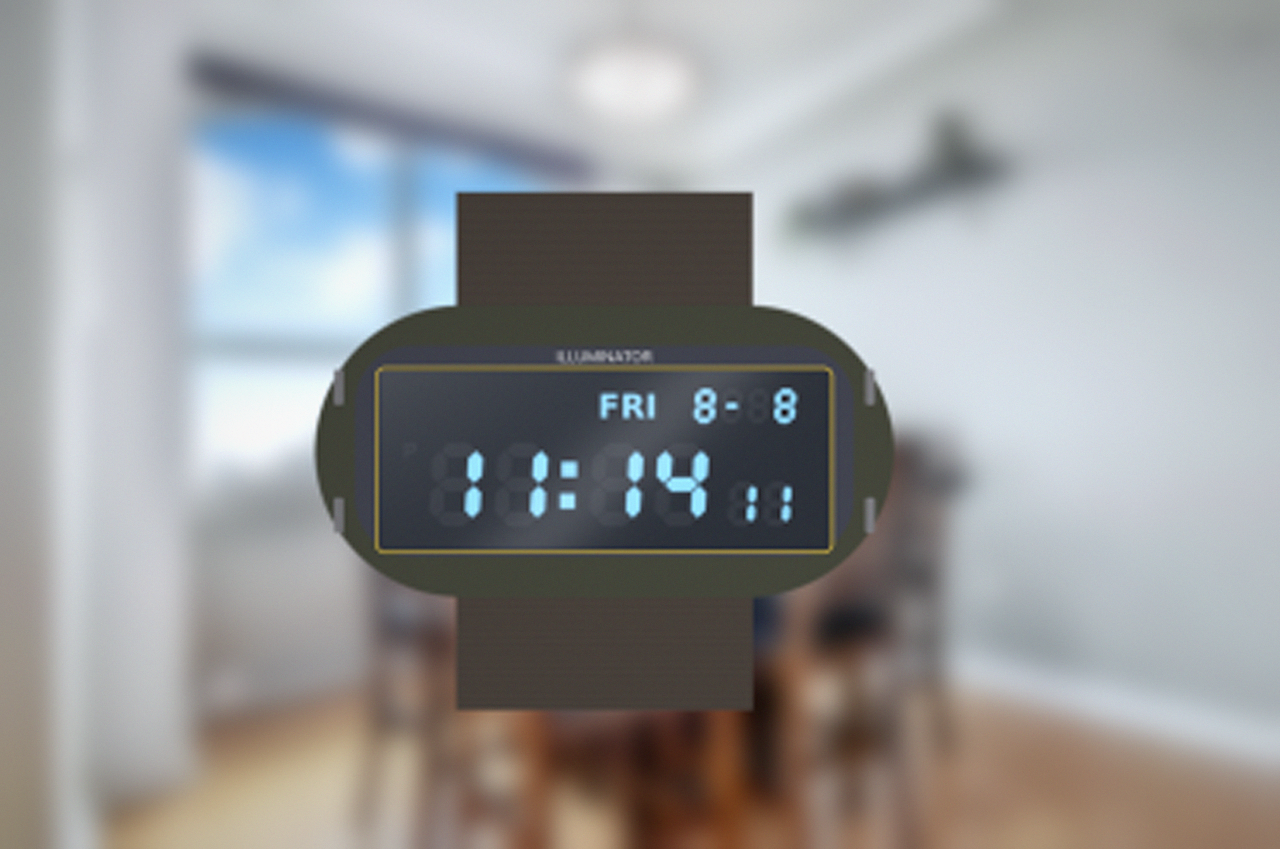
11:14:11
